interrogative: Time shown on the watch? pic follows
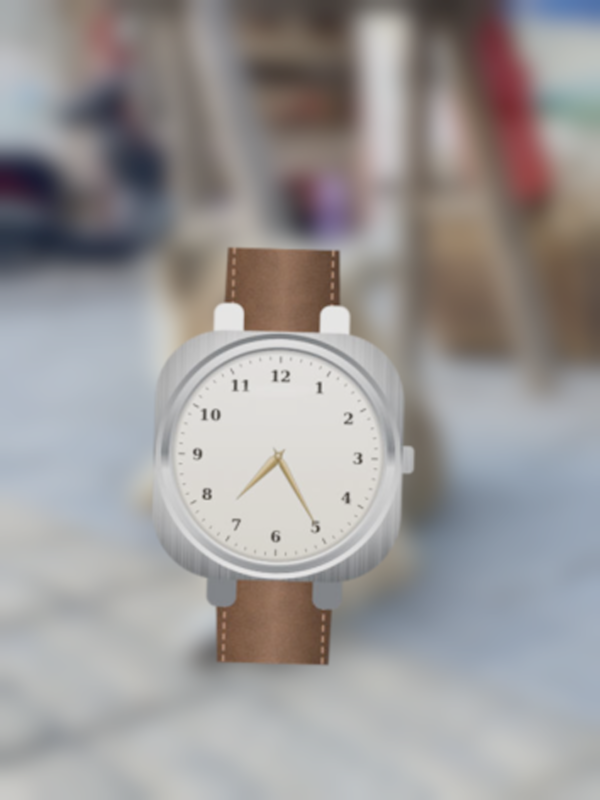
7:25
